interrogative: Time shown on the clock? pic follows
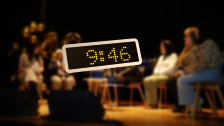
9:46
